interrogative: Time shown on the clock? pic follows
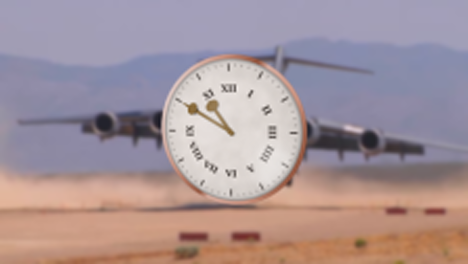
10:50
